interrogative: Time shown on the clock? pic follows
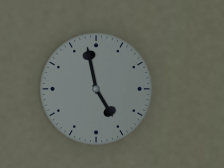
4:58
